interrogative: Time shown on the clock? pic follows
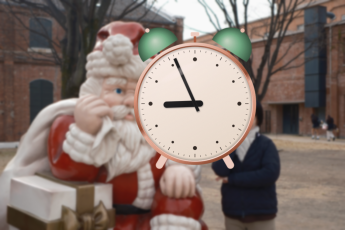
8:56
